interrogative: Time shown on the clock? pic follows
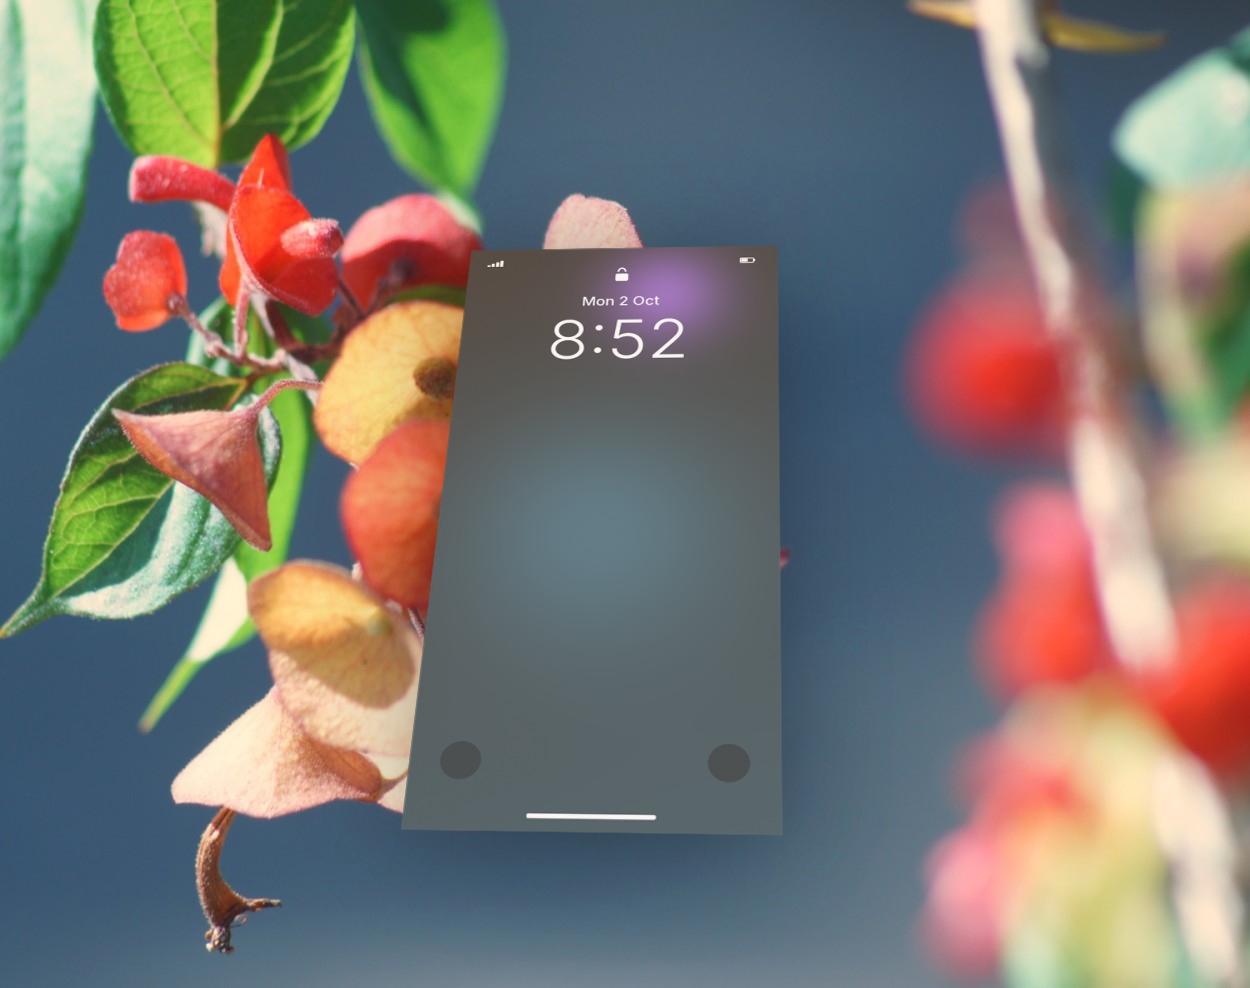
8:52
